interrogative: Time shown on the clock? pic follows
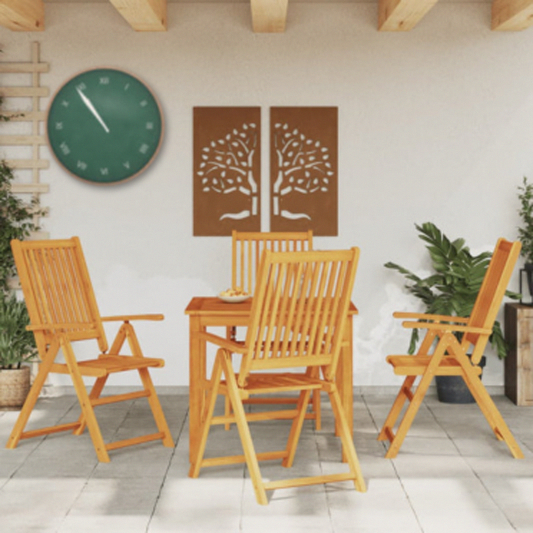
10:54
